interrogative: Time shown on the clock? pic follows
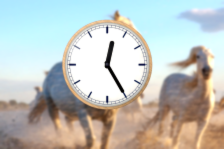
12:25
